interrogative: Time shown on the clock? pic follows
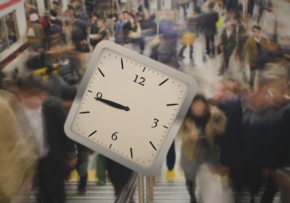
8:44
